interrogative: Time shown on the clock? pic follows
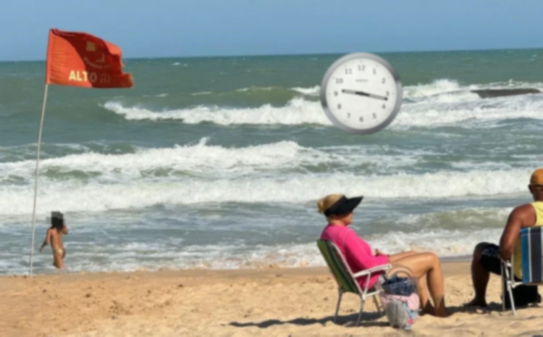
9:17
